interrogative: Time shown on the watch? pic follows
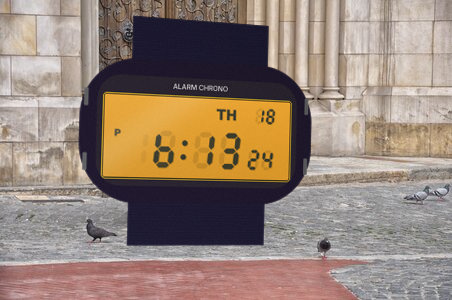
6:13:24
